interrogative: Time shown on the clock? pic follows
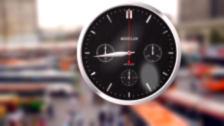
8:44
